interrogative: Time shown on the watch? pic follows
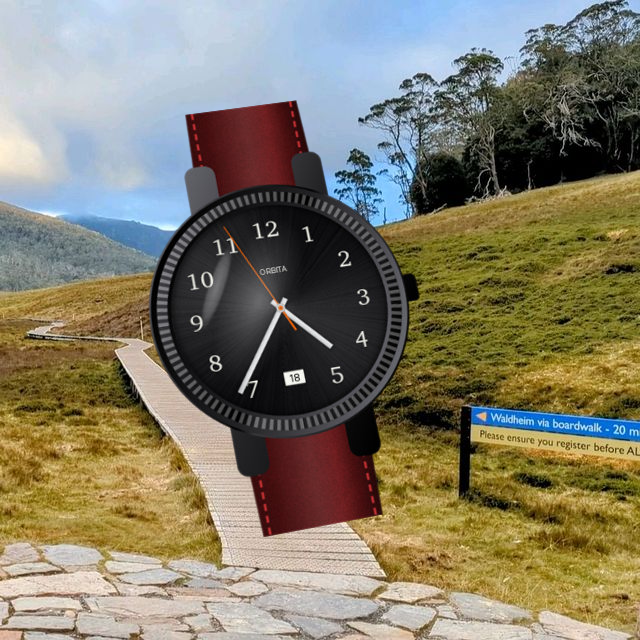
4:35:56
